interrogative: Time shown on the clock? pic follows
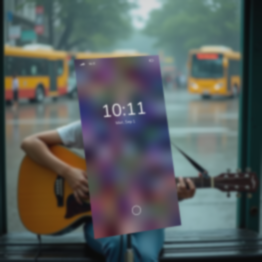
10:11
